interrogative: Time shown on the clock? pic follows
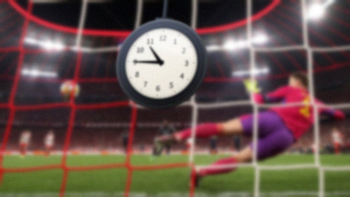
10:45
